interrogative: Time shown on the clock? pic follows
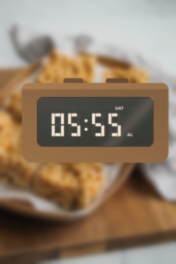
5:55
